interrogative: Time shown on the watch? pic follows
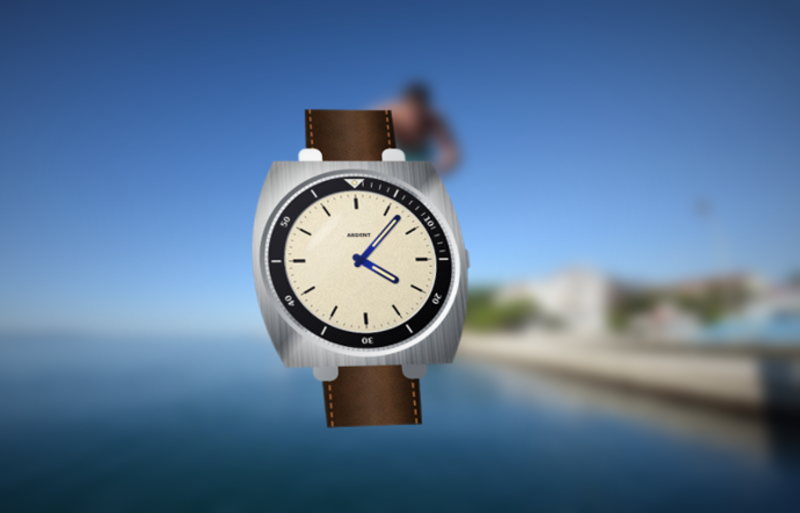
4:07
